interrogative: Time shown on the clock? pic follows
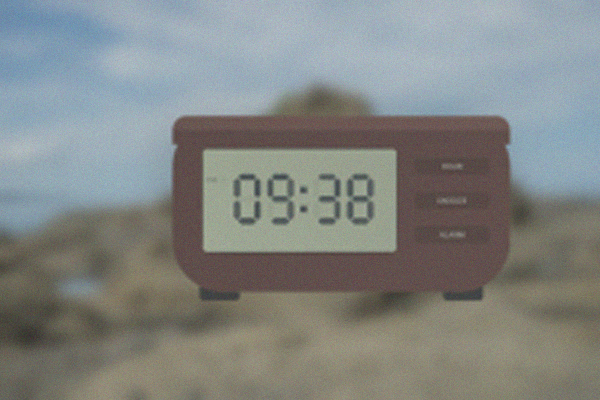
9:38
